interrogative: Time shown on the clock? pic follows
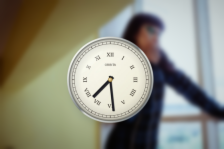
7:29
